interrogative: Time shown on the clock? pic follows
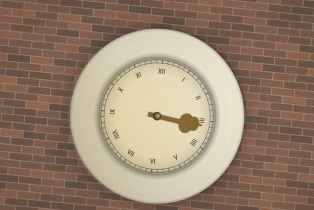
3:16
